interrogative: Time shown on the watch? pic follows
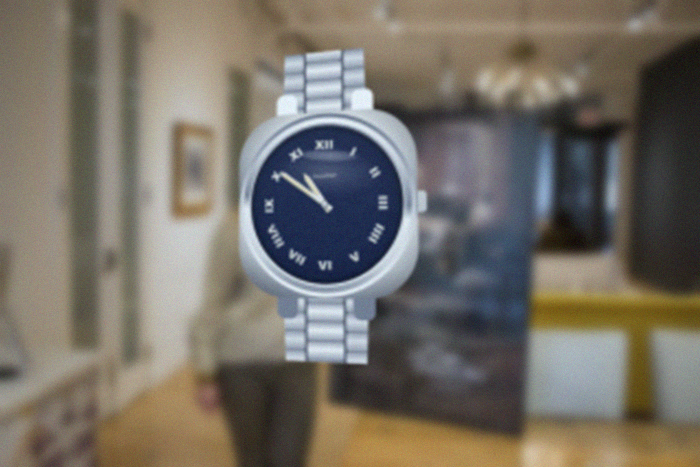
10:51
